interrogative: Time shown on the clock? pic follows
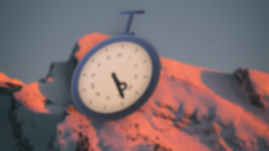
4:24
